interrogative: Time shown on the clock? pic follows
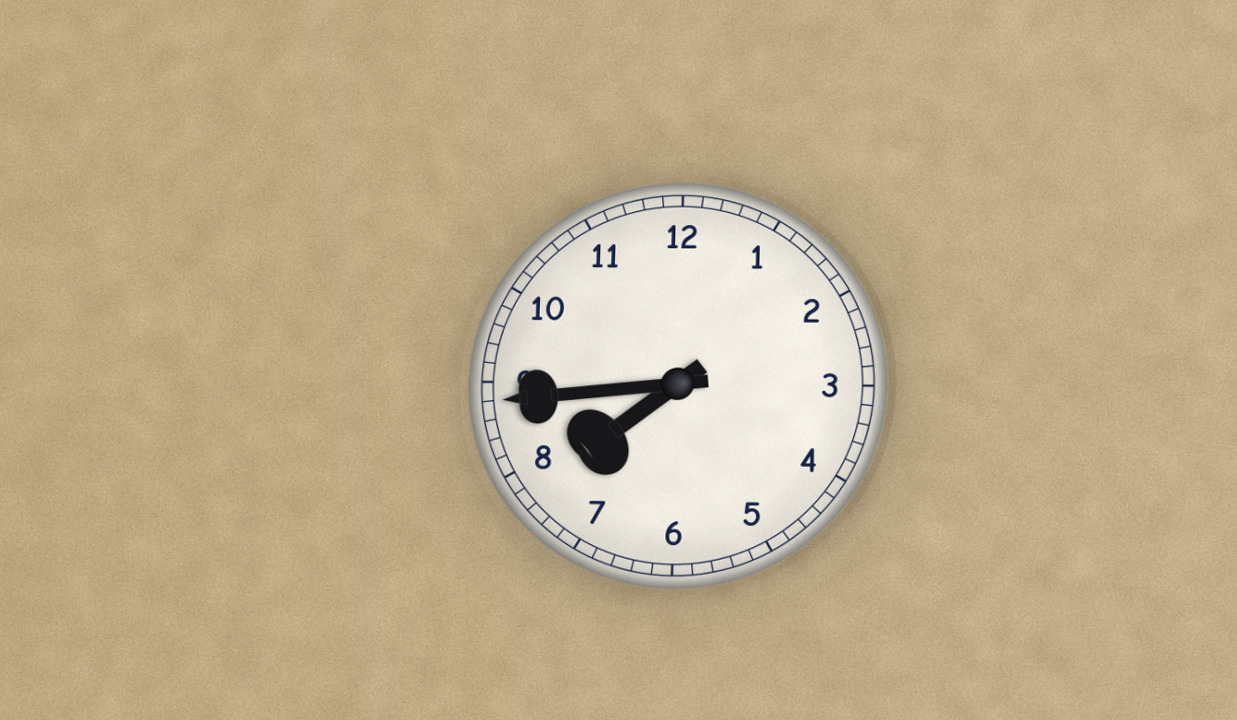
7:44
